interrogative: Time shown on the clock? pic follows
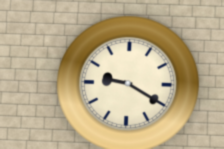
9:20
